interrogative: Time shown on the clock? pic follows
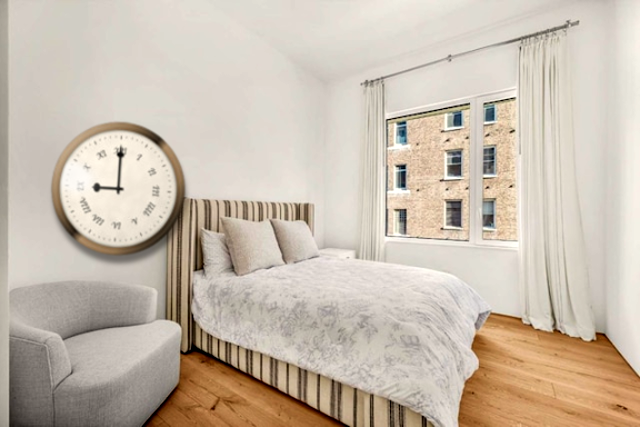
9:00
